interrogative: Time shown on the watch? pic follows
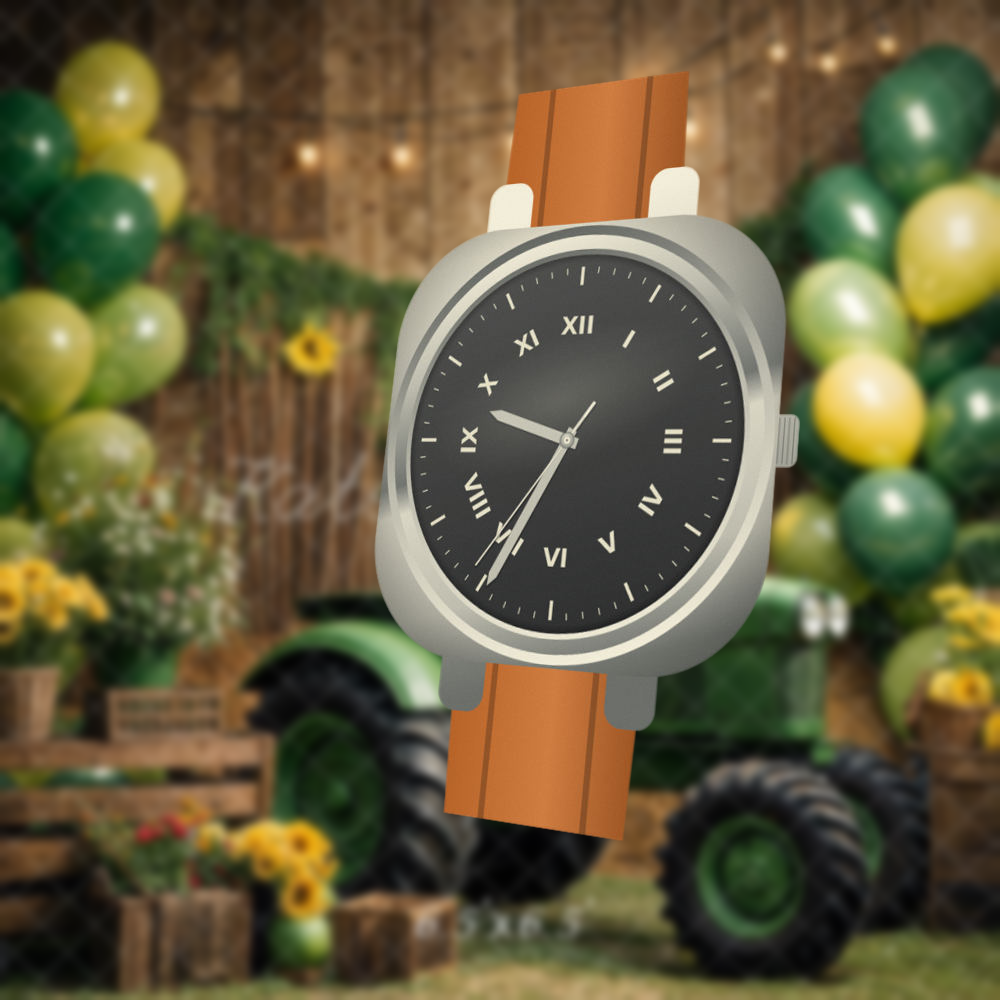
9:34:36
